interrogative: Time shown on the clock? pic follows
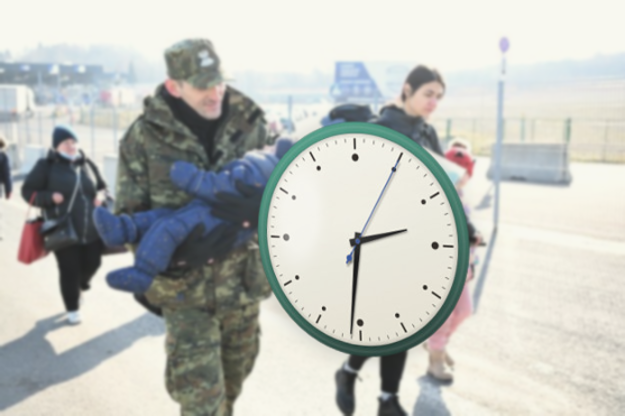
2:31:05
